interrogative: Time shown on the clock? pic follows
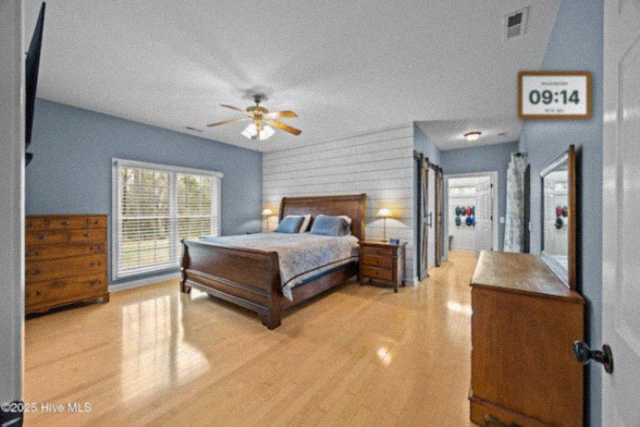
9:14
